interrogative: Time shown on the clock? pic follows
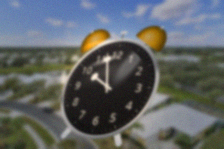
9:57
